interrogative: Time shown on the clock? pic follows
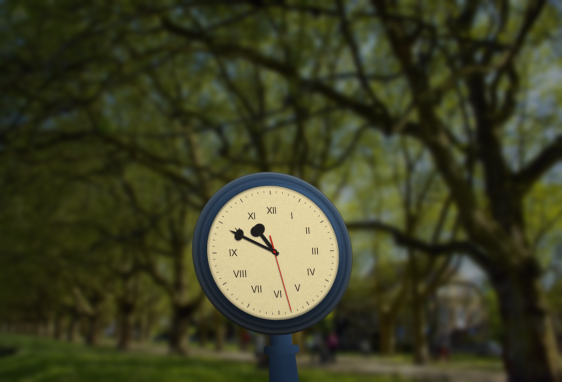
10:49:28
